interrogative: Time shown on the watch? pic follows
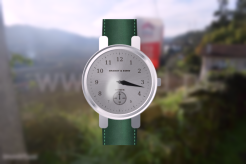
3:17
